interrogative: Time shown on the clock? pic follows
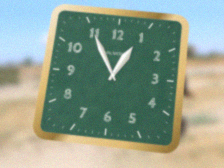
12:55
